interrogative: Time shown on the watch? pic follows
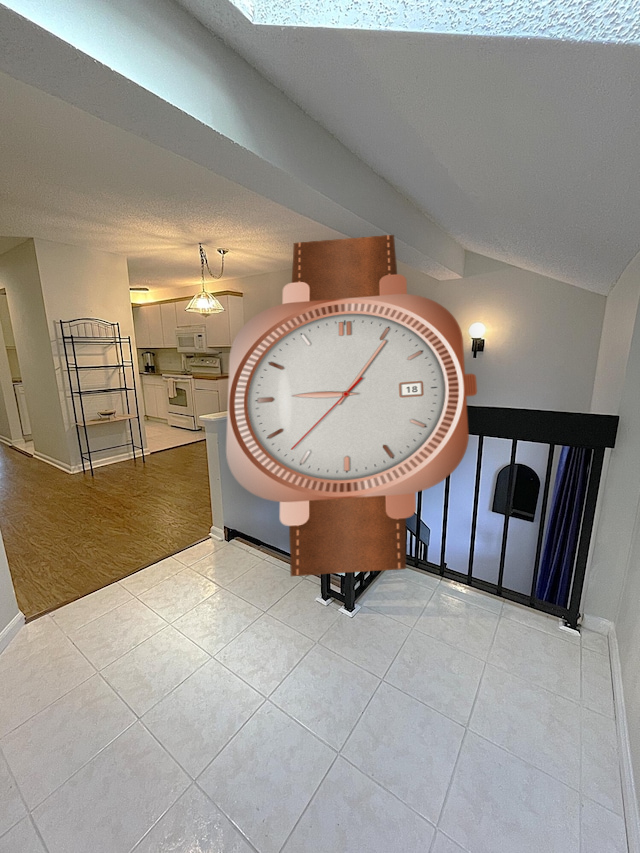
9:05:37
